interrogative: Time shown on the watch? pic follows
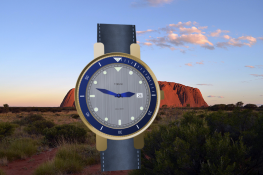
2:48
